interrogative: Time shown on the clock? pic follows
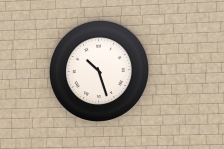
10:27
